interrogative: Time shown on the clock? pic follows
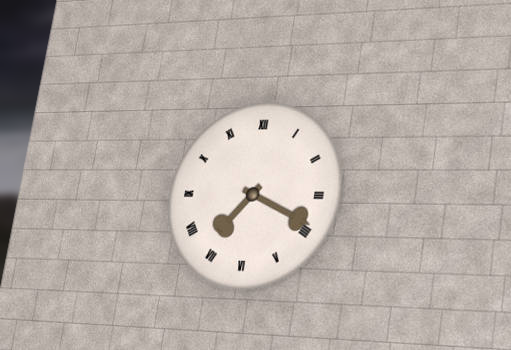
7:19
